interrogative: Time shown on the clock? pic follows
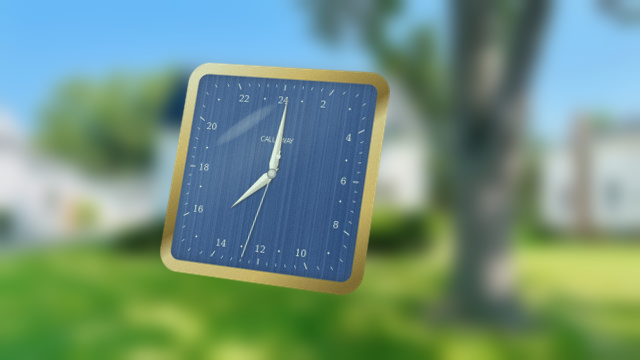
15:00:32
